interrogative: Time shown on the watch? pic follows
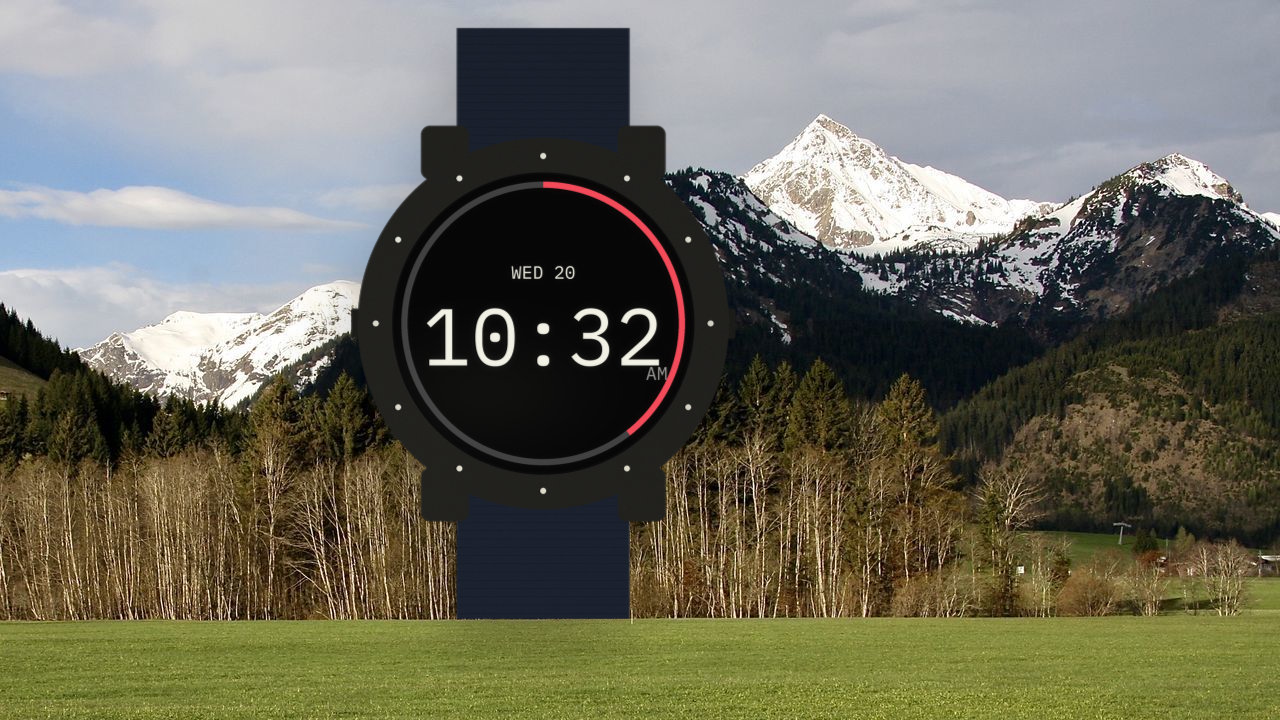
10:32
